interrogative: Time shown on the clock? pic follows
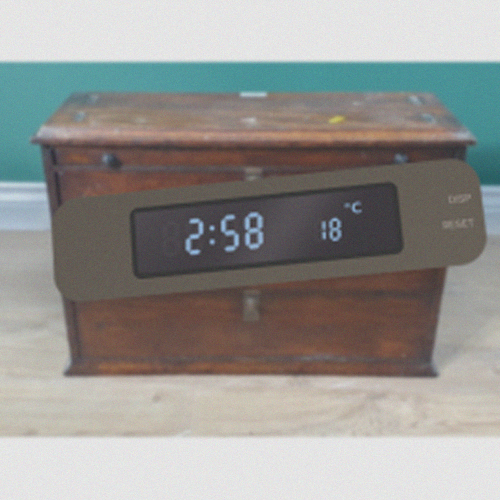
2:58
